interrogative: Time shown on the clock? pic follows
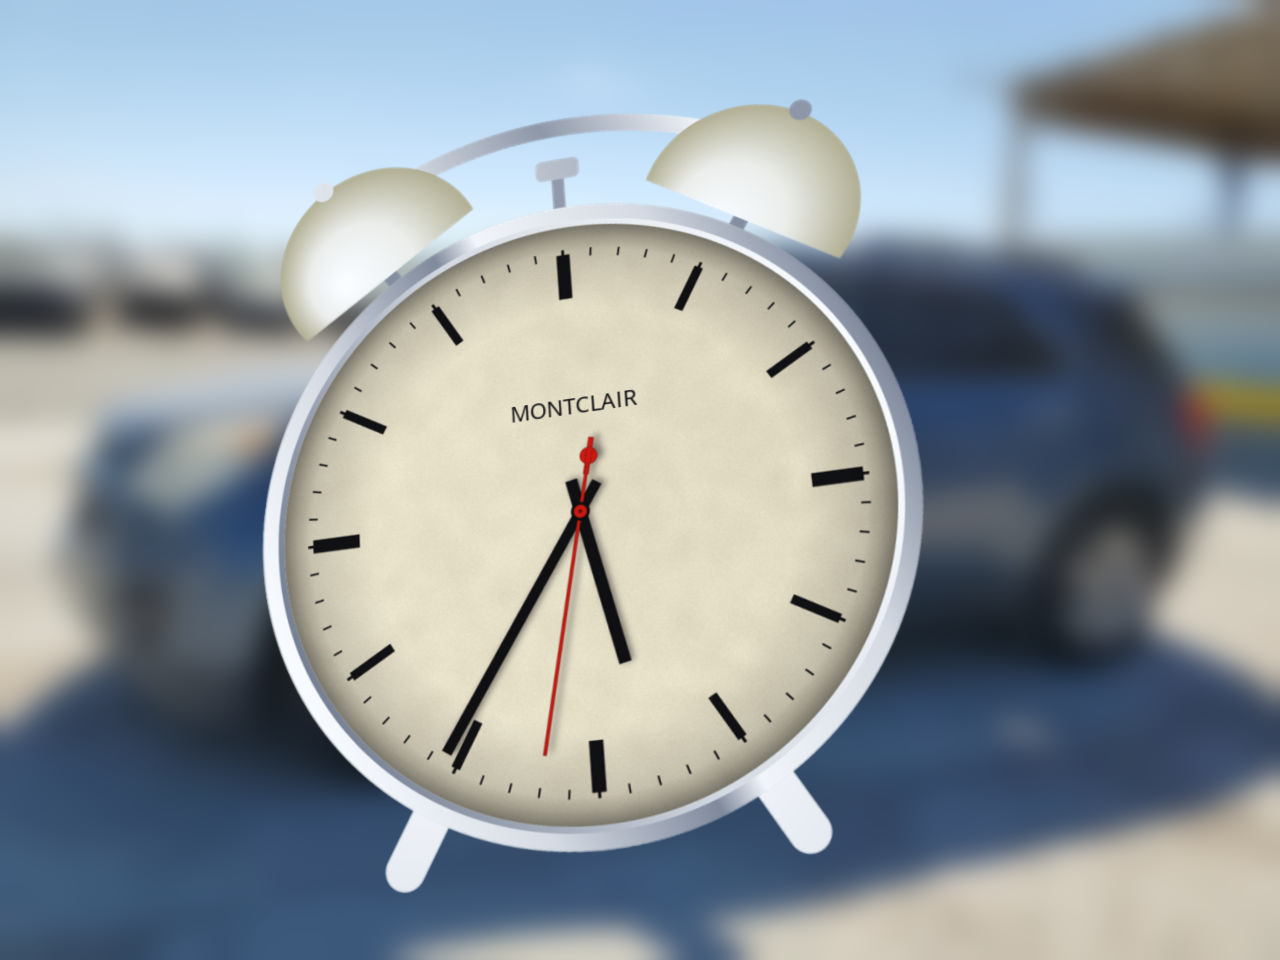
5:35:32
